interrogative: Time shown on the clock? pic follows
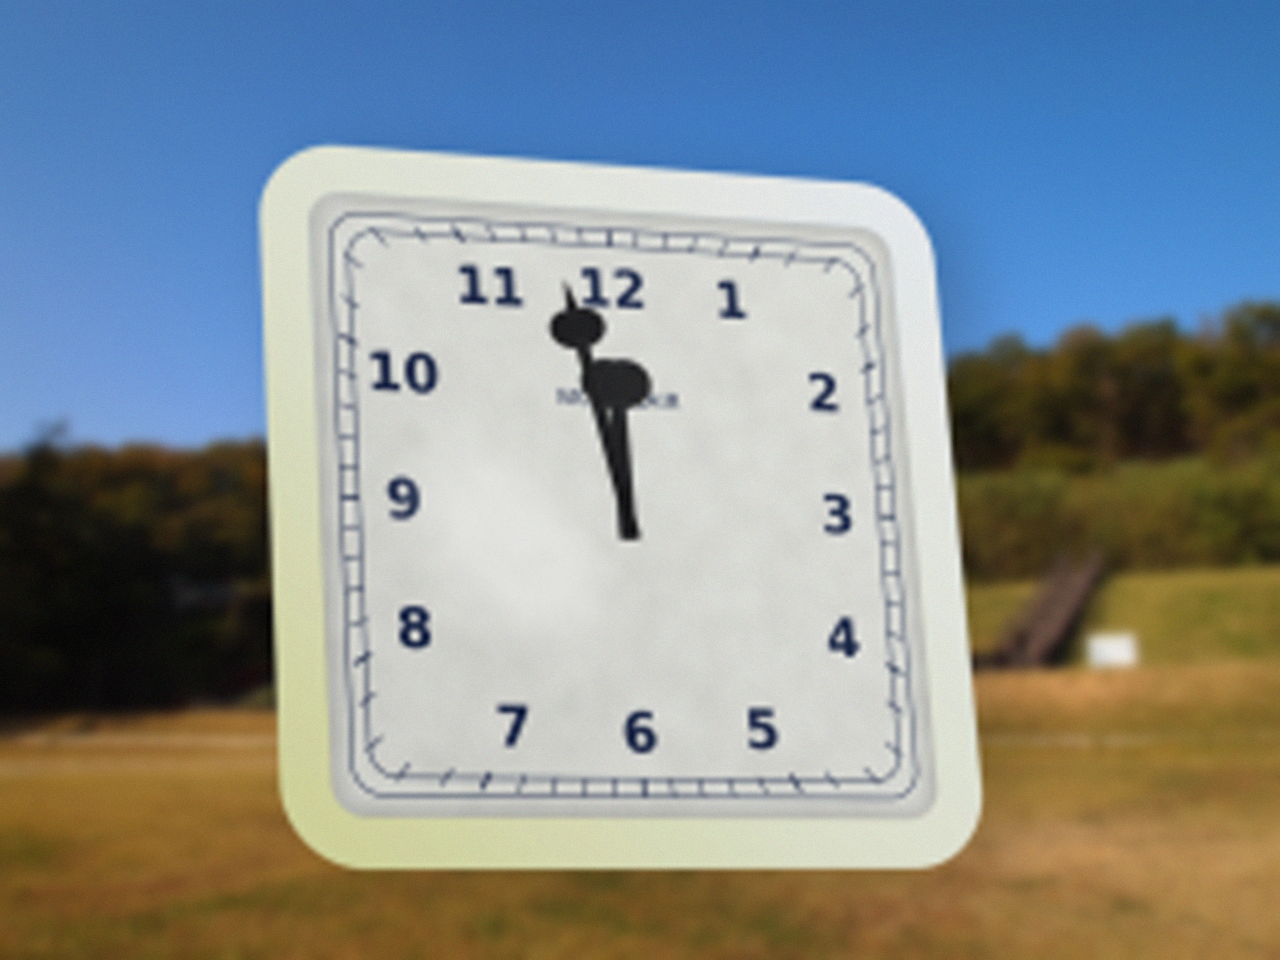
11:58
